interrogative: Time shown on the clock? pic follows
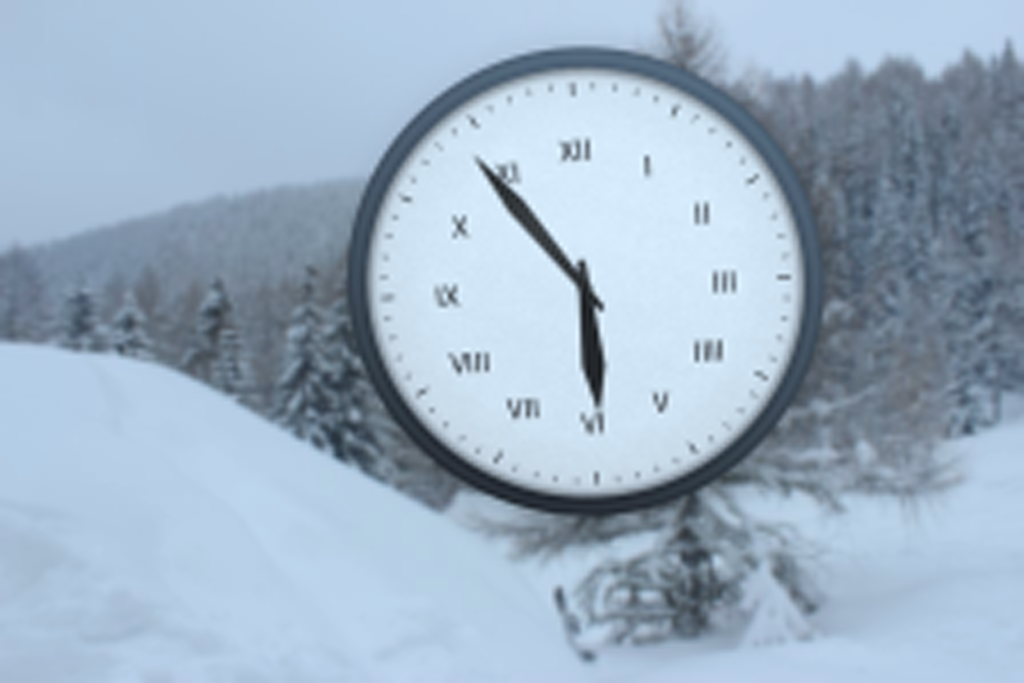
5:54
